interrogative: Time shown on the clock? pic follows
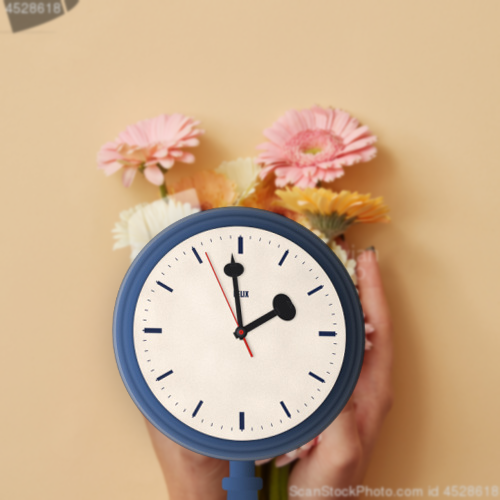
1:58:56
